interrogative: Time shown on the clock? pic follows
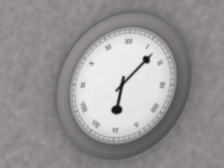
6:07
